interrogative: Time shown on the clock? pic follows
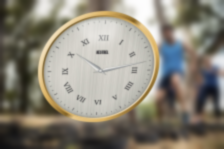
10:13
